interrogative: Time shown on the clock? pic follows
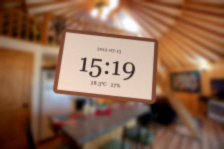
15:19
